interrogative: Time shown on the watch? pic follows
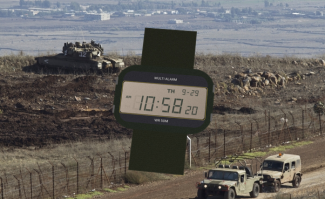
10:58:20
